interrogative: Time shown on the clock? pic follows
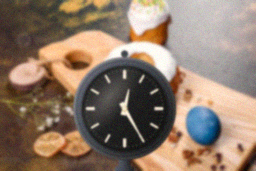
12:25
